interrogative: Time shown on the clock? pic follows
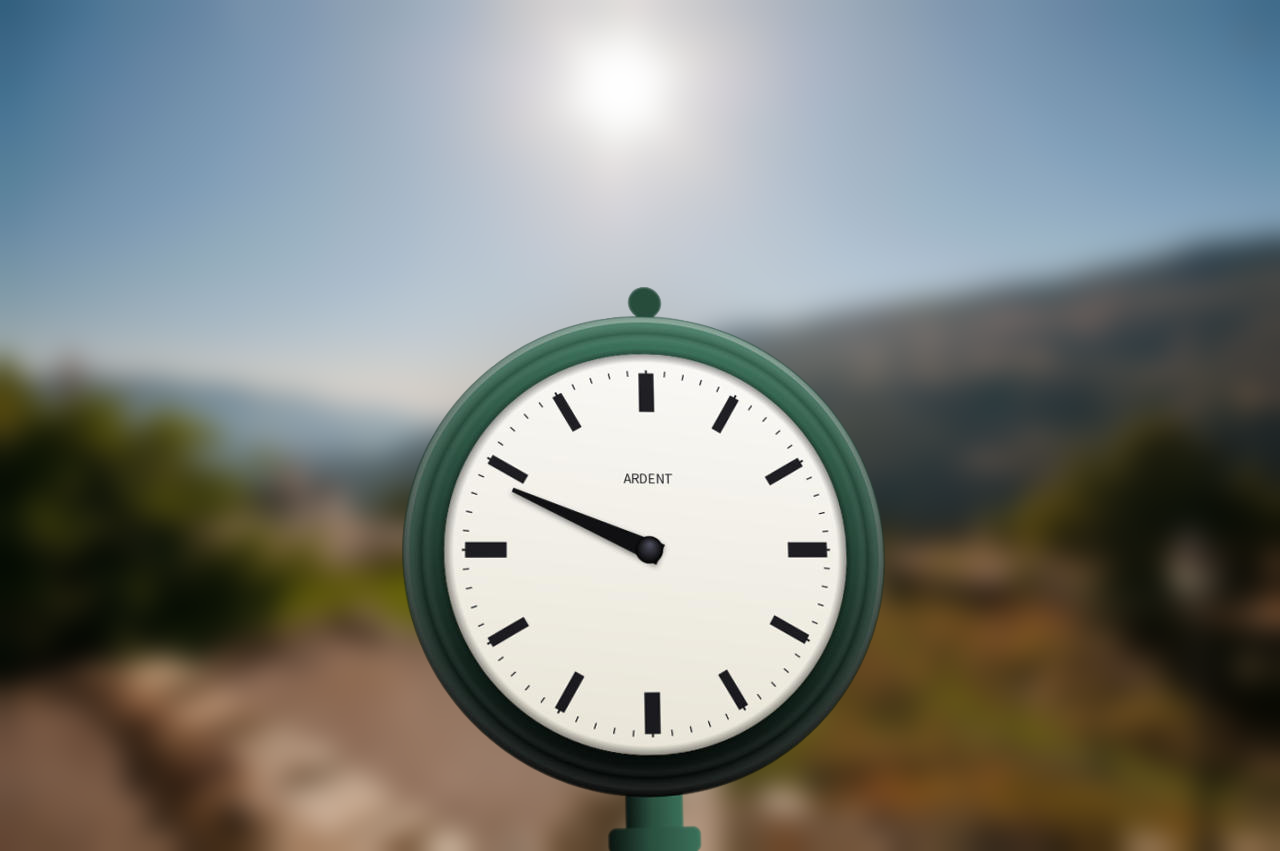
9:49
